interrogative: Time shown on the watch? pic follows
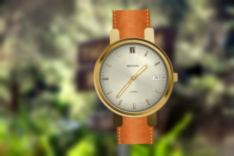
1:37
